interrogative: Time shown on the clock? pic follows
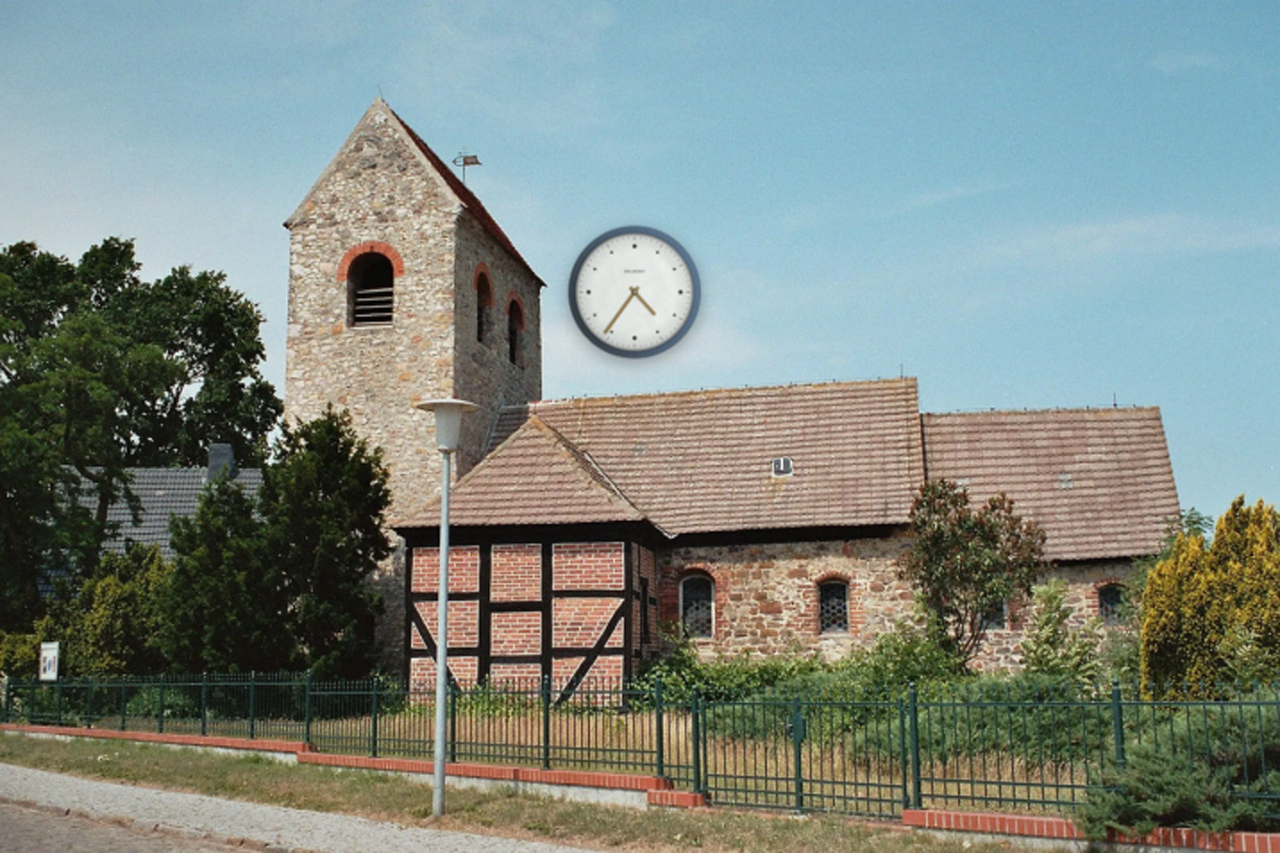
4:36
